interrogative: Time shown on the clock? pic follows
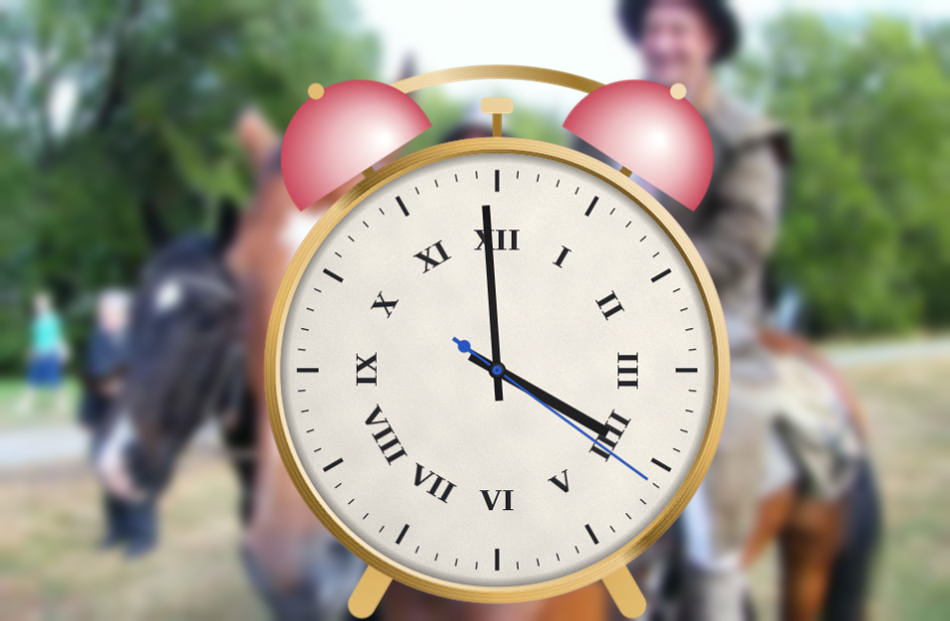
3:59:21
